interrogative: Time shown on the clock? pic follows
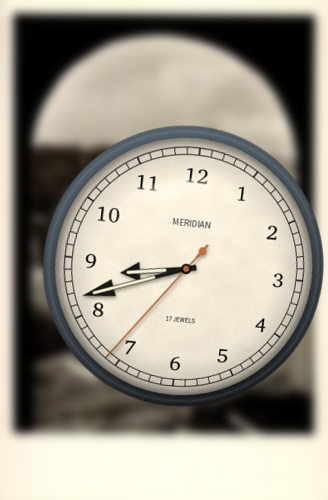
8:41:36
